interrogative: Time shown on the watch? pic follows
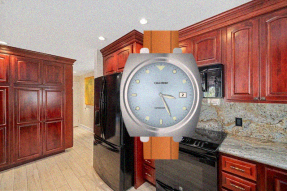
3:26
